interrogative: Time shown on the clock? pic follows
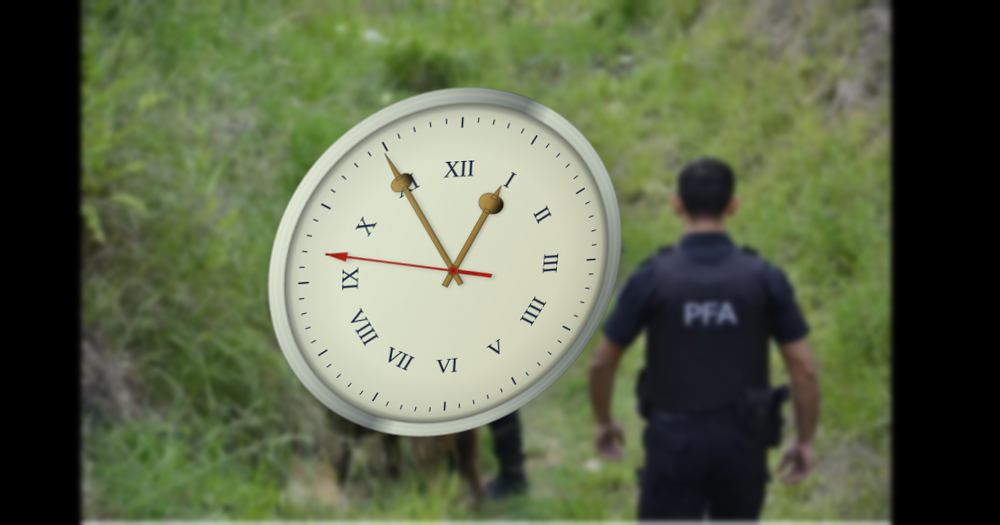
12:54:47
